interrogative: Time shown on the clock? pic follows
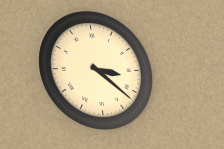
3:22
